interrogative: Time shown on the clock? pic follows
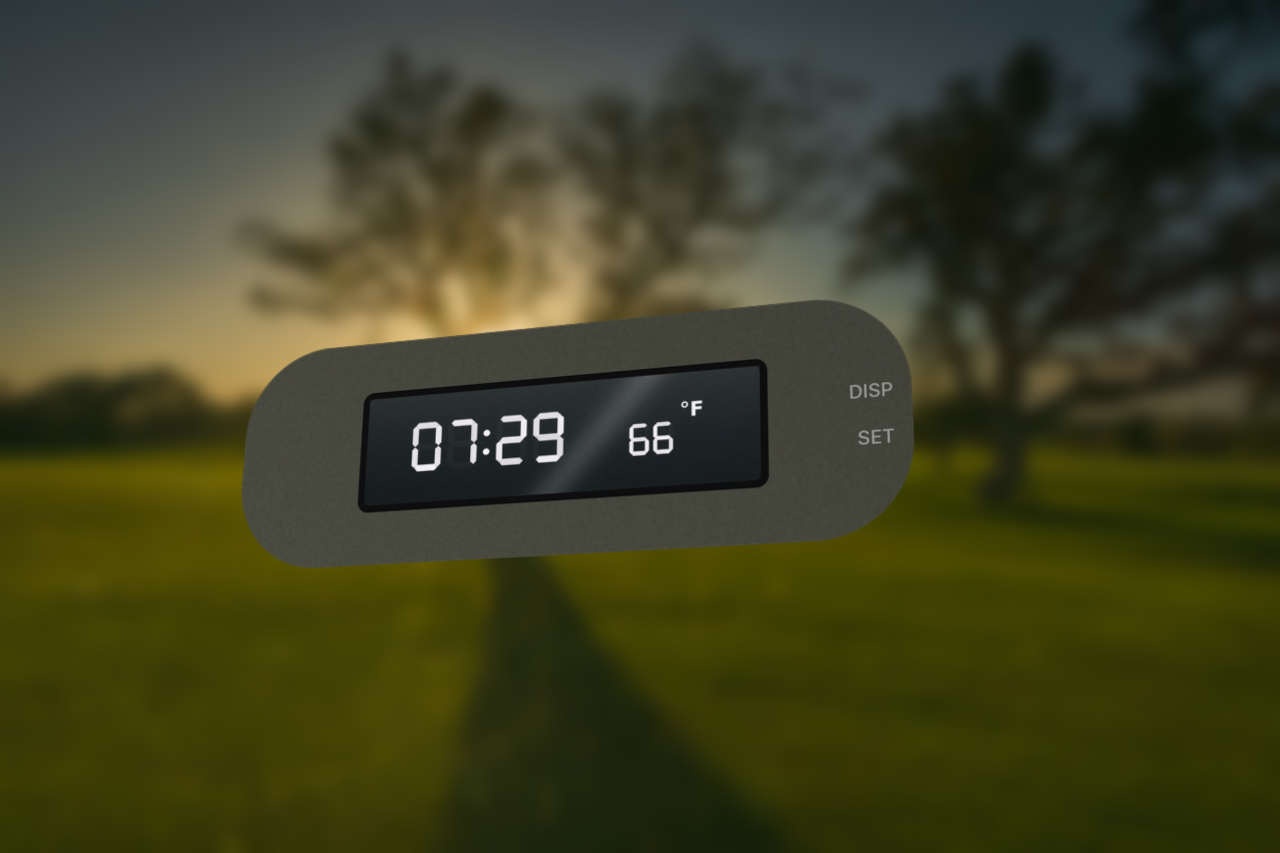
7:29
